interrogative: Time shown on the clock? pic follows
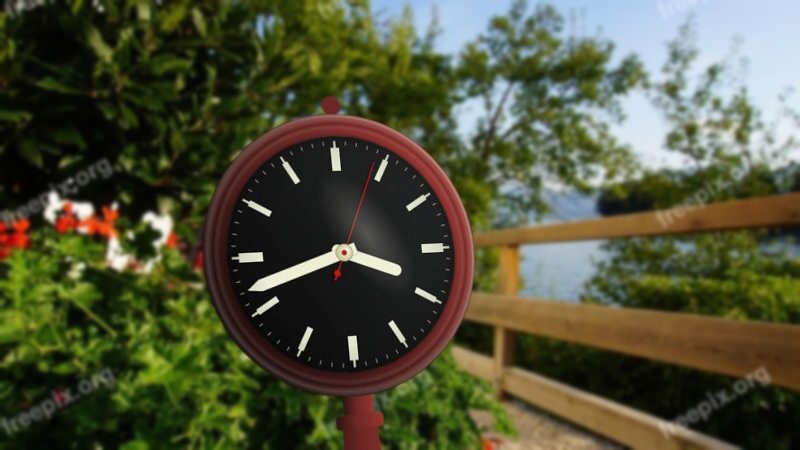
3:42:04
